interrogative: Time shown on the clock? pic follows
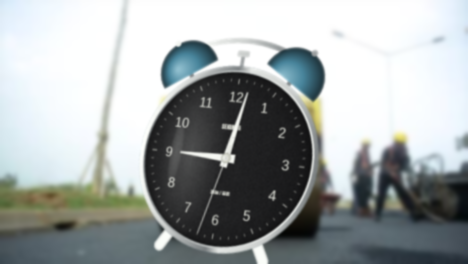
9:01:32
